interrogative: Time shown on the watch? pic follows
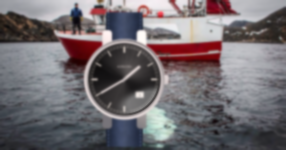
1:40
